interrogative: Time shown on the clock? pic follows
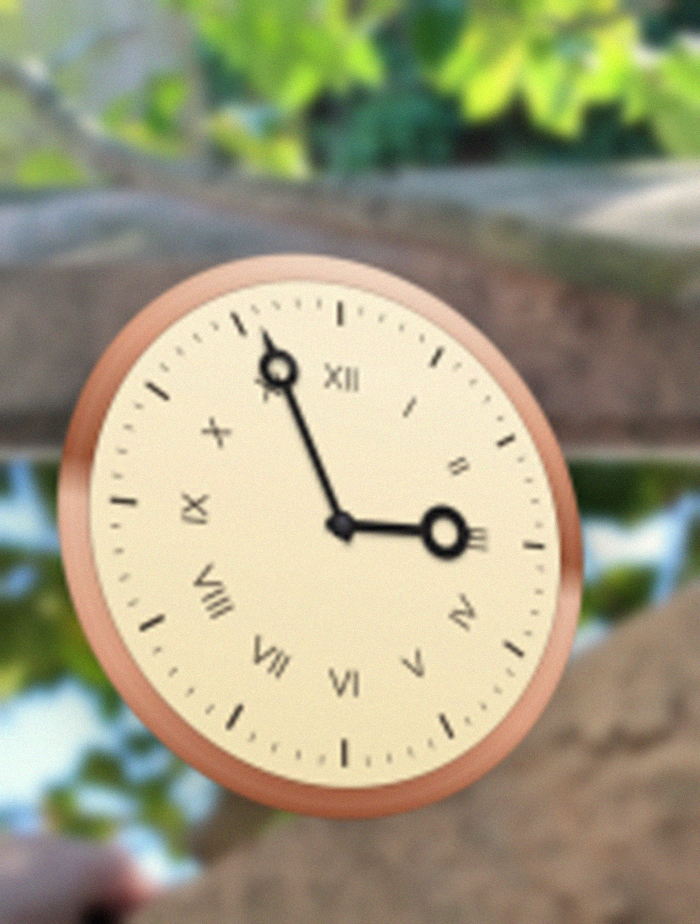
2:56
